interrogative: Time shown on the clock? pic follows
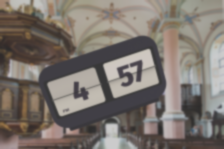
4:57
